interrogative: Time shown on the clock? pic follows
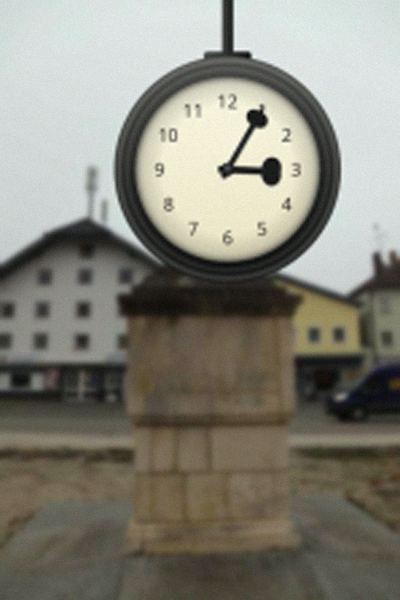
3:05
